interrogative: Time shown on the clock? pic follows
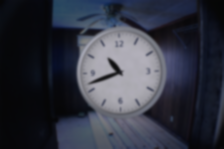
10:42
